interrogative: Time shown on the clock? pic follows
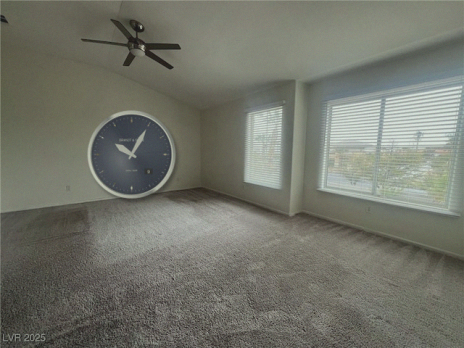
10:05
